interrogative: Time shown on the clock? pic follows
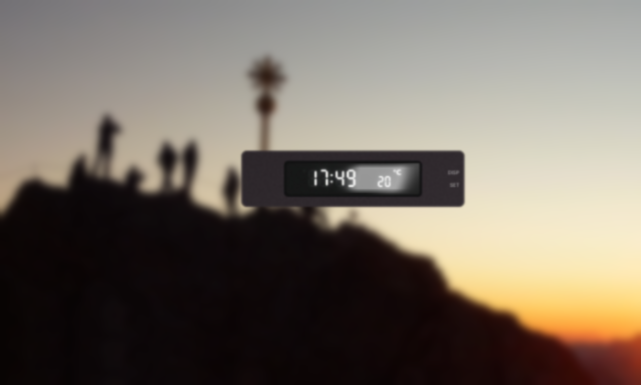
17:49
